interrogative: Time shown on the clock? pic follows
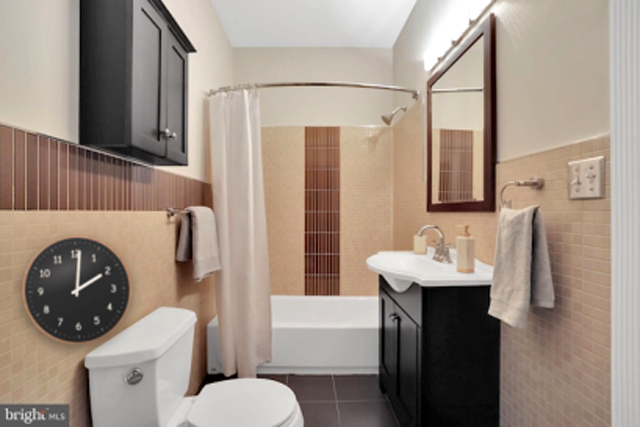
2:01
